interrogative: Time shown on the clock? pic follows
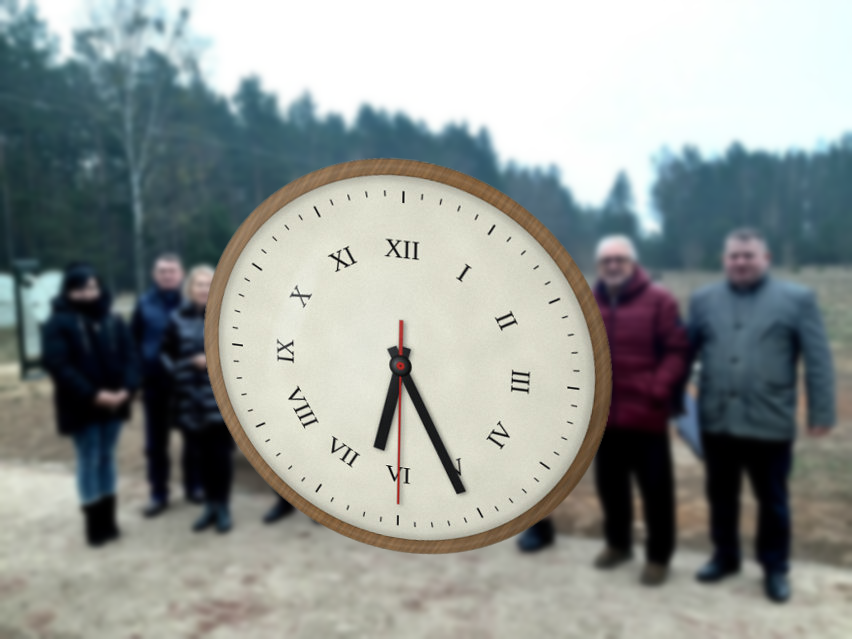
6:25:30
